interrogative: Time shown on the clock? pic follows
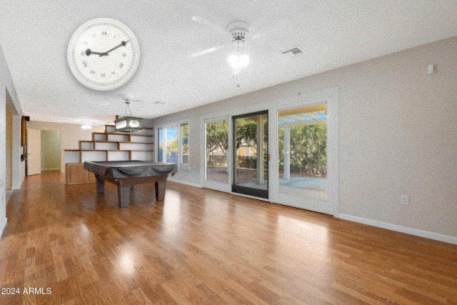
9:10
